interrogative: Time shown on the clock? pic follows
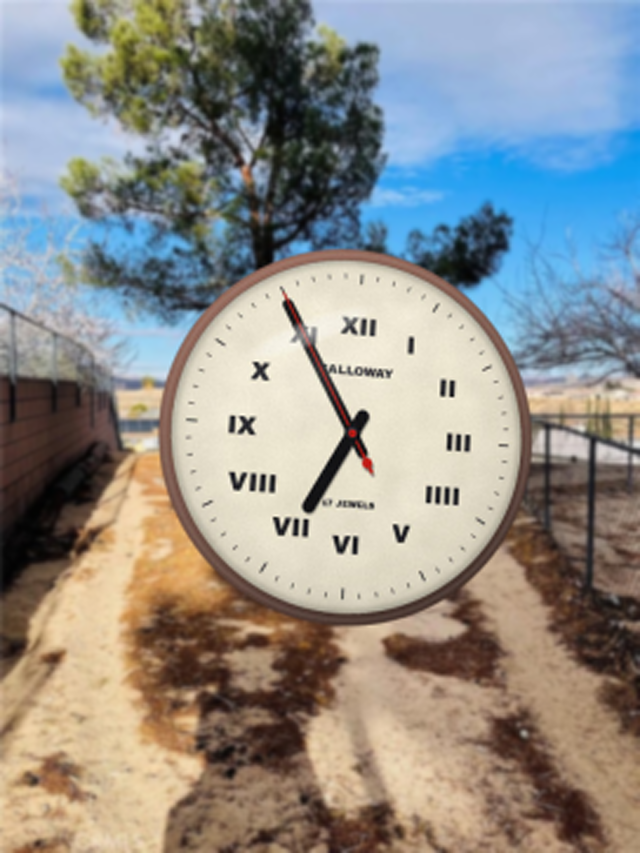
6:54:55
